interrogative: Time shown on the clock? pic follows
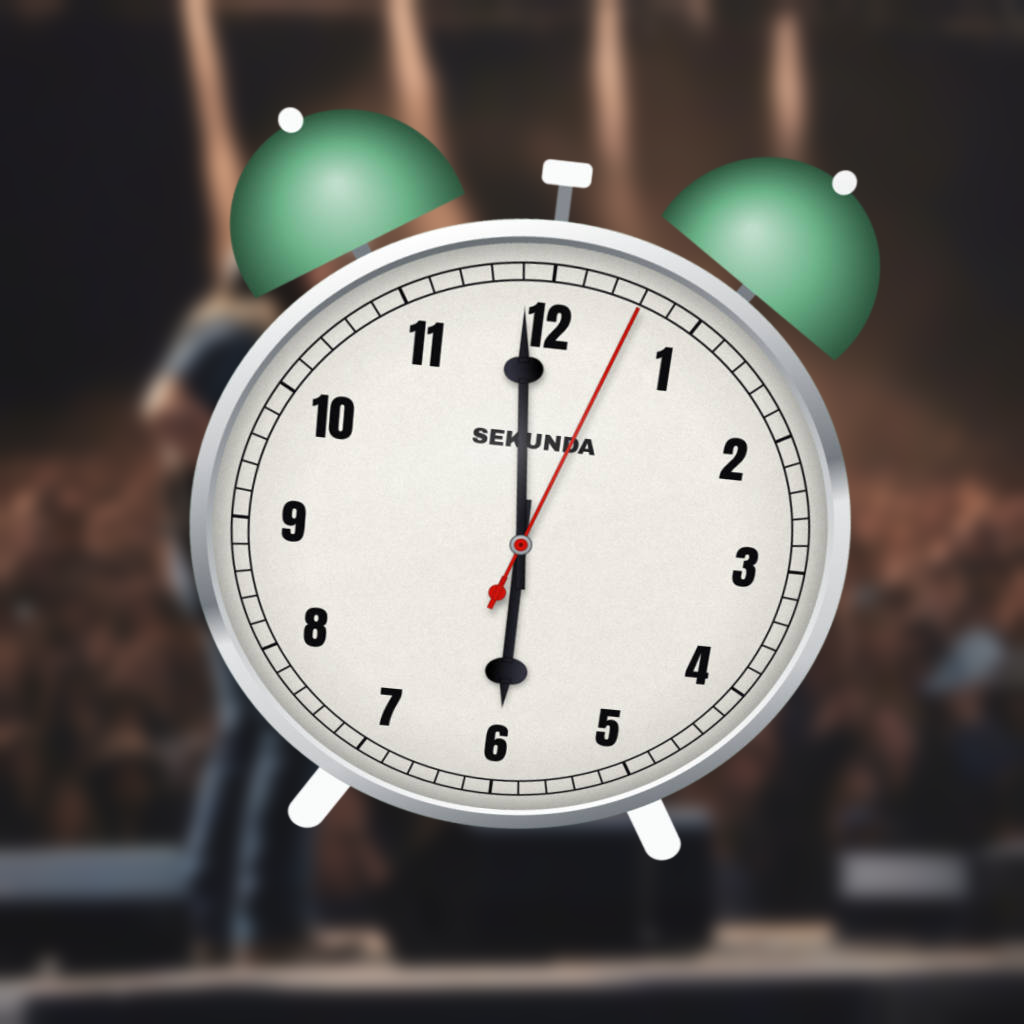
5:59:03
